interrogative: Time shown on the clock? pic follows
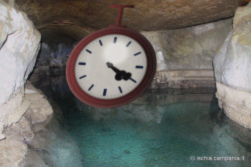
4:20
